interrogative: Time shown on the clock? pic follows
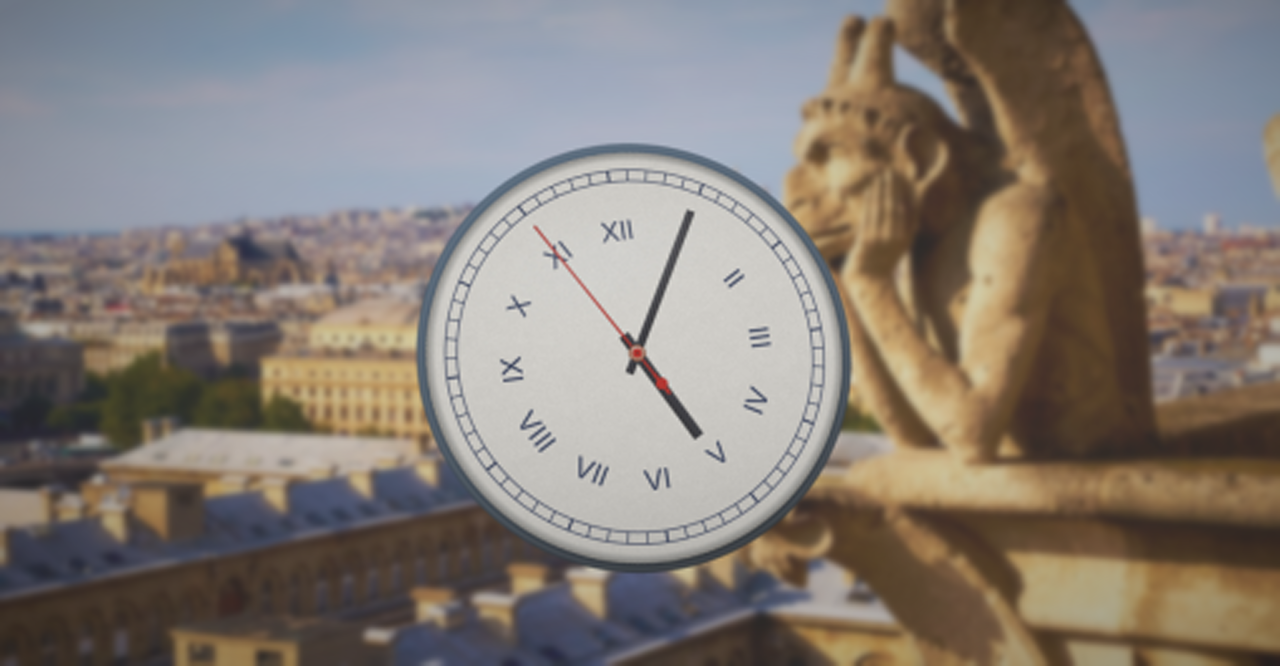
5:04:55
